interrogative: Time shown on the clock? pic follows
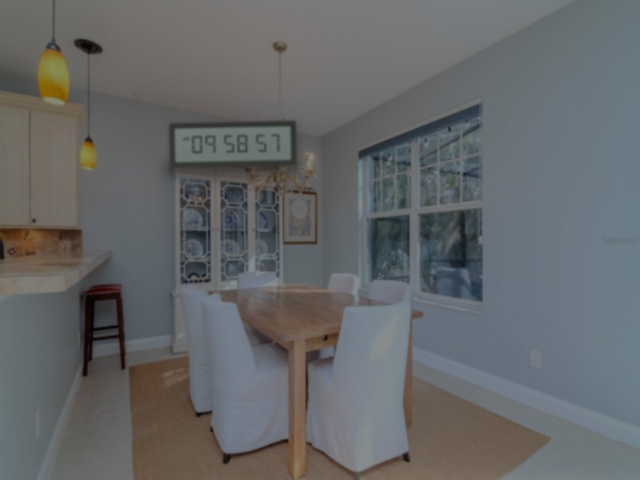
9:58:57
